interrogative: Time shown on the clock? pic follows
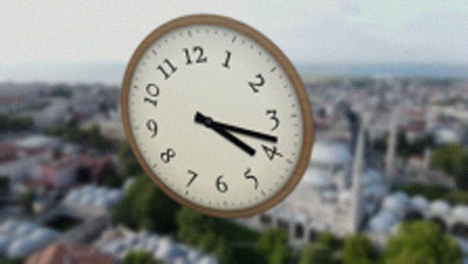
4:18
